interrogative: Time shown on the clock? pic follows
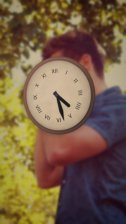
4:28
